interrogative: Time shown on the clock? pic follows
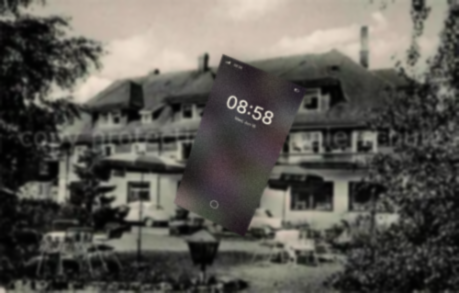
8:58
